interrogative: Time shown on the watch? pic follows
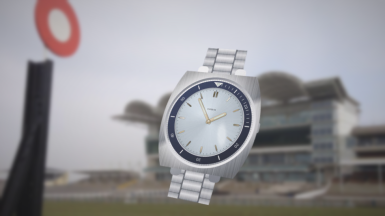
1:54
